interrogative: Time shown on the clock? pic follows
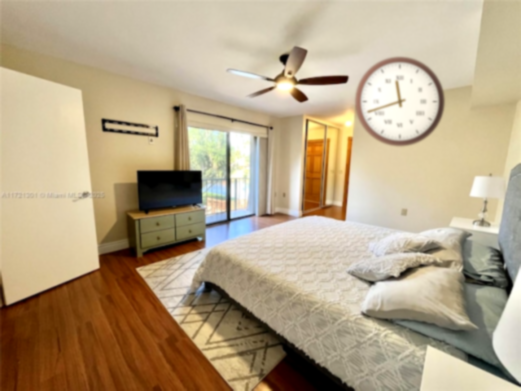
11:42
